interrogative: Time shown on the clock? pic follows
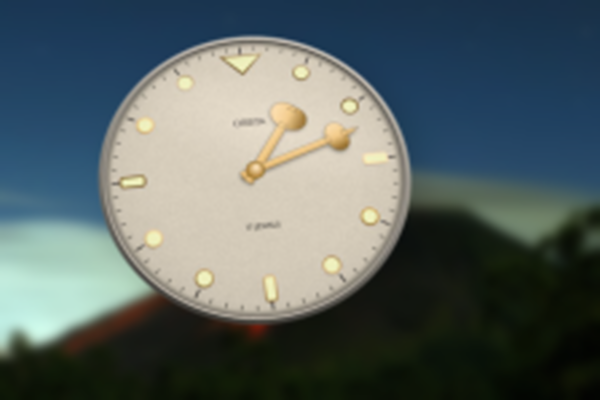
1:12
